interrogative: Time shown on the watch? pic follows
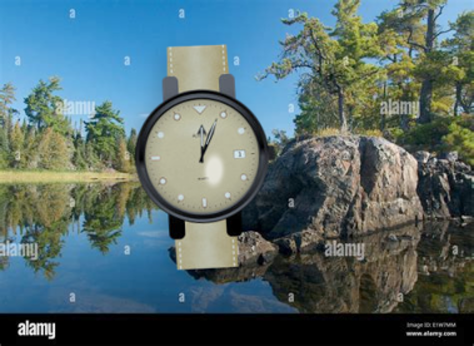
12:04
